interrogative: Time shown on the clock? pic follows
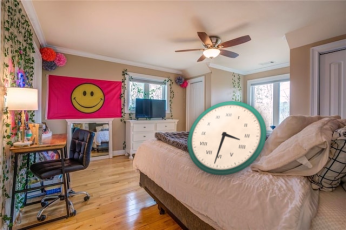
3:31
